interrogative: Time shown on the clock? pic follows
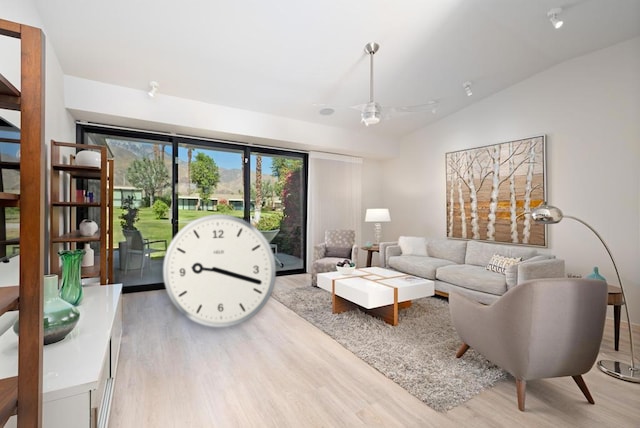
9:18
